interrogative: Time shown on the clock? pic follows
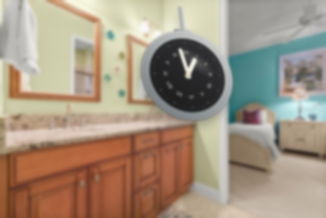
12:58
